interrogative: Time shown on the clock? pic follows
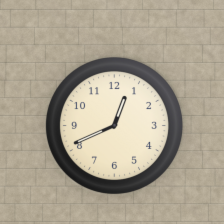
12:41
